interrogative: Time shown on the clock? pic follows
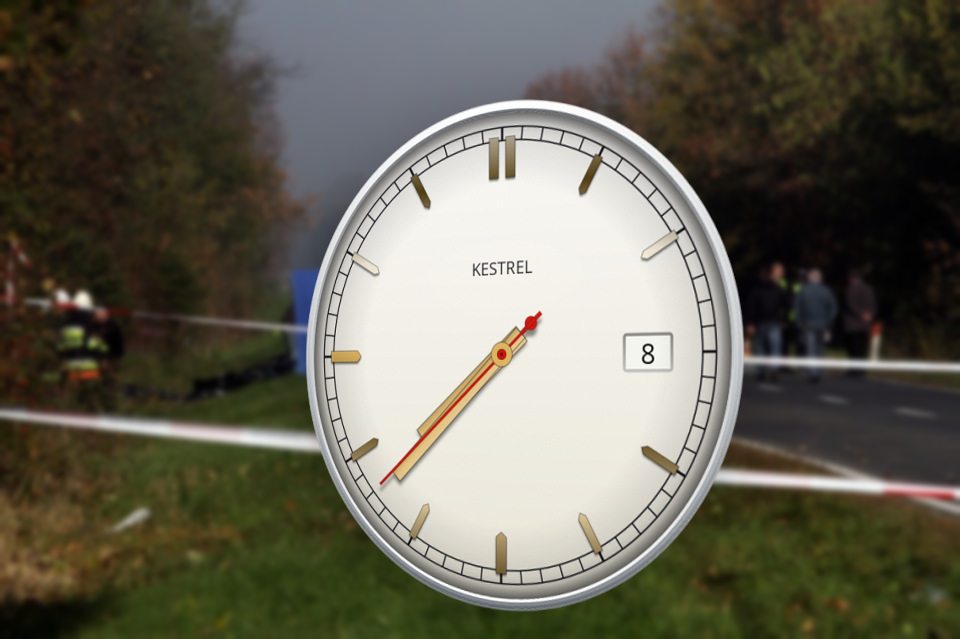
7:37:38
